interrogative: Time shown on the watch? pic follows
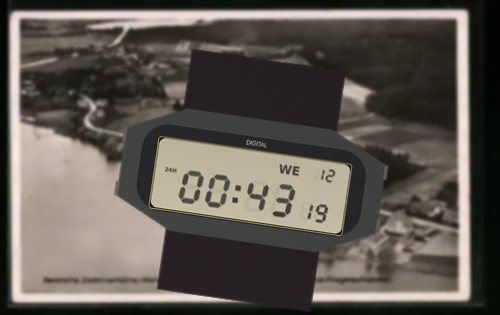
0:43:19
